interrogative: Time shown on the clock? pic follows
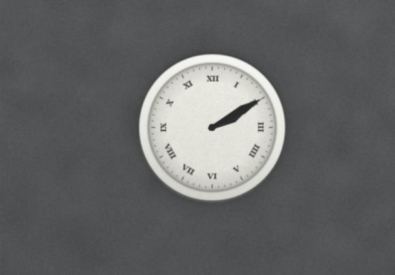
2:10
